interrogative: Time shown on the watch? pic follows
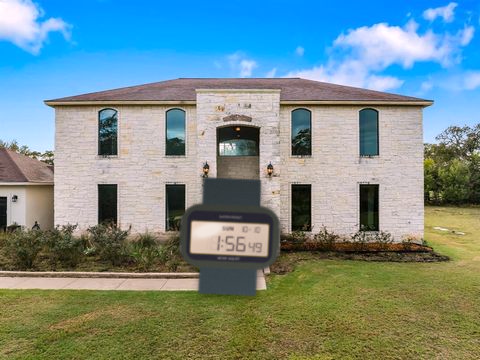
1:56
